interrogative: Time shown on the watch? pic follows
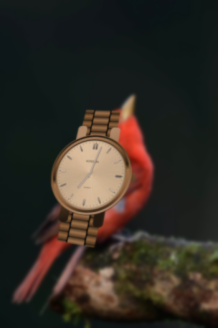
7:02
